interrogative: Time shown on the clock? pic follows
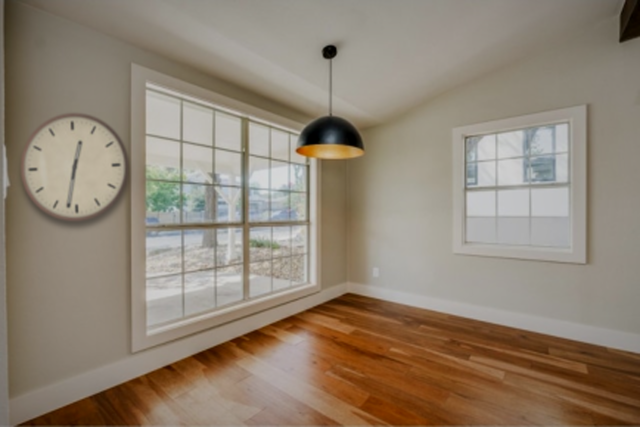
12:32
